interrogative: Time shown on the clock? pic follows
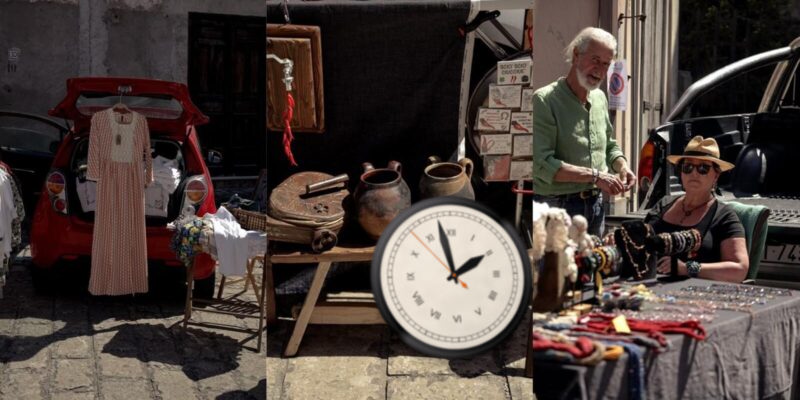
1:57:53
